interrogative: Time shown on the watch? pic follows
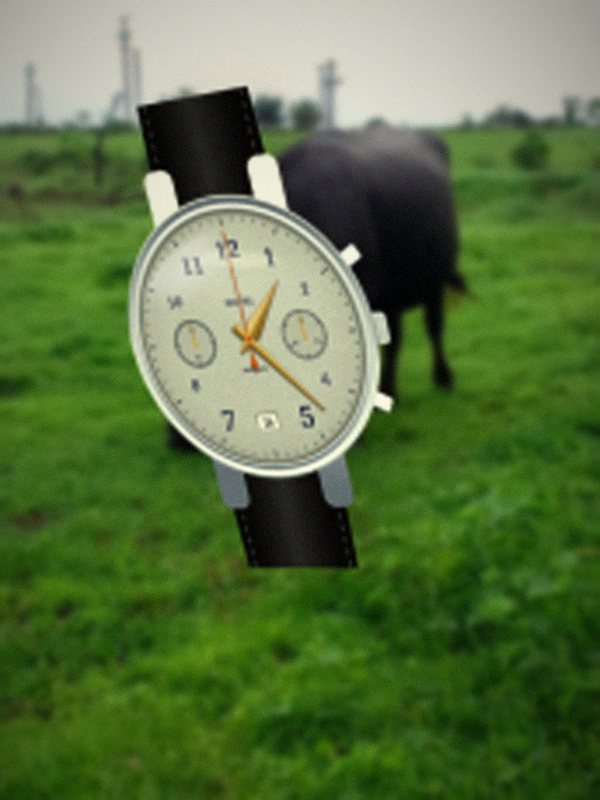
1:23
